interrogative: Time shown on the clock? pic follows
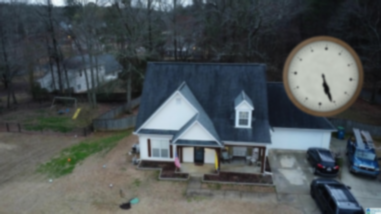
5:26
